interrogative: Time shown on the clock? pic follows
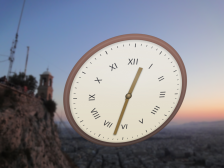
12:32
